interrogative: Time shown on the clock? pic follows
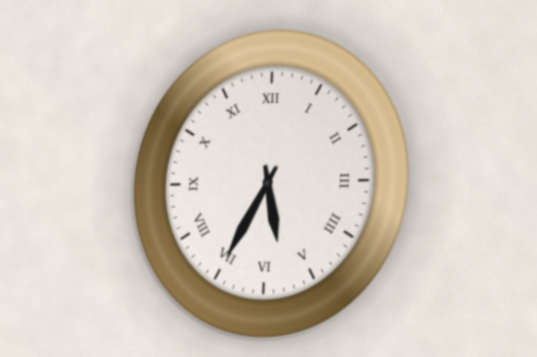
5:35
